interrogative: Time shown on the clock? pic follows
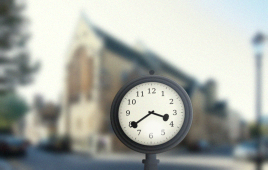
3:39
